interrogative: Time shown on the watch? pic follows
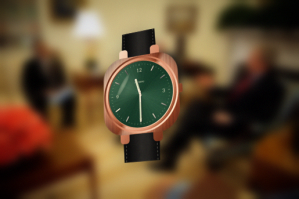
11:30
